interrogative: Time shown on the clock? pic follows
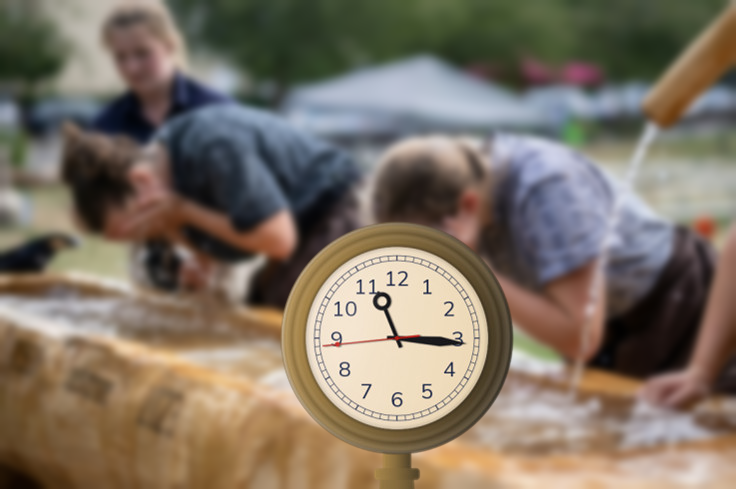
11:15:44
